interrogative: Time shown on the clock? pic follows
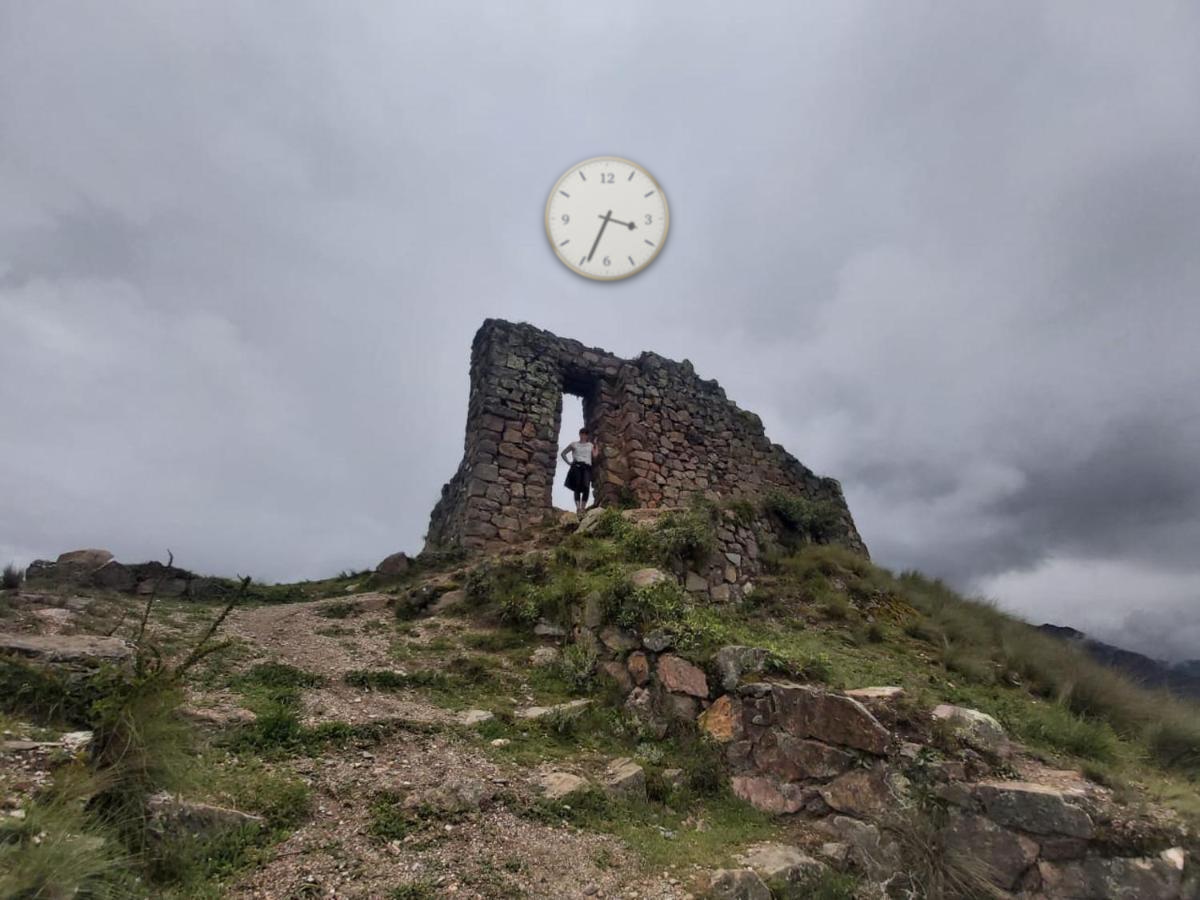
3:34
